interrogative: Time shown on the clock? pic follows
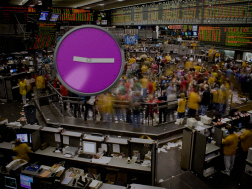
9:15
